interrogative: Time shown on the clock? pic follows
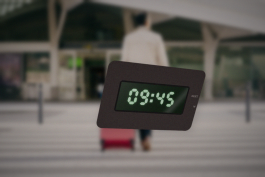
9:45
